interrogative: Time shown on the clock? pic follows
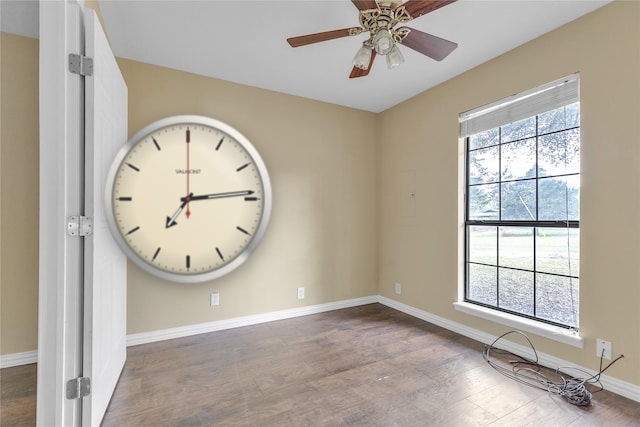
7:14:00
